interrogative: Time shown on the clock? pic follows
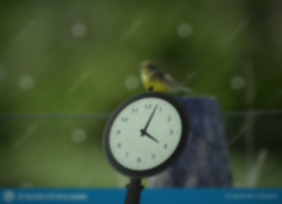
4:03
